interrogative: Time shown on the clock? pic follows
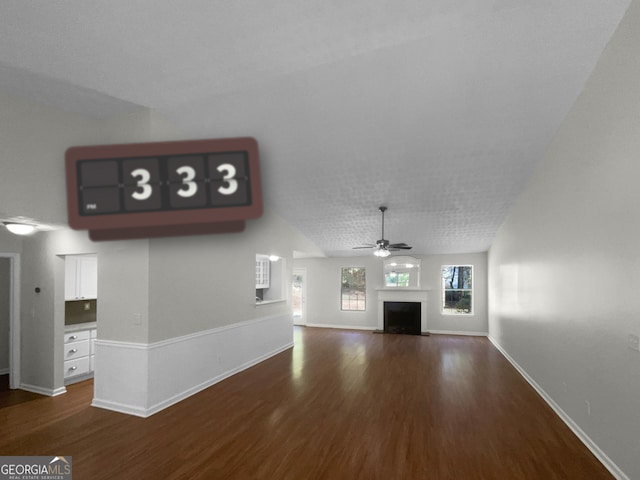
3:33
